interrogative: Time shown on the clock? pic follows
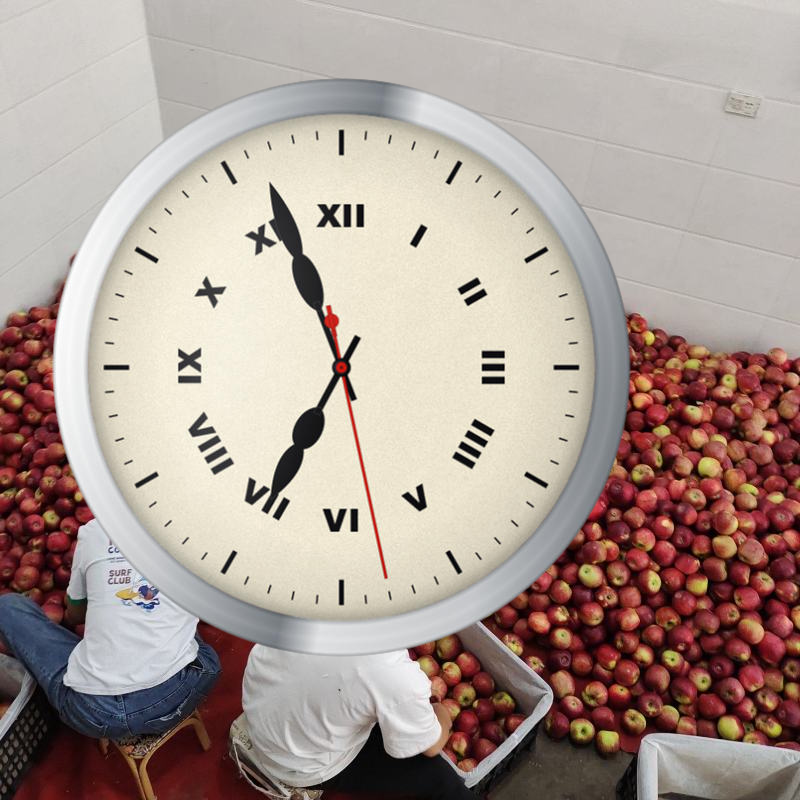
6:56:28
